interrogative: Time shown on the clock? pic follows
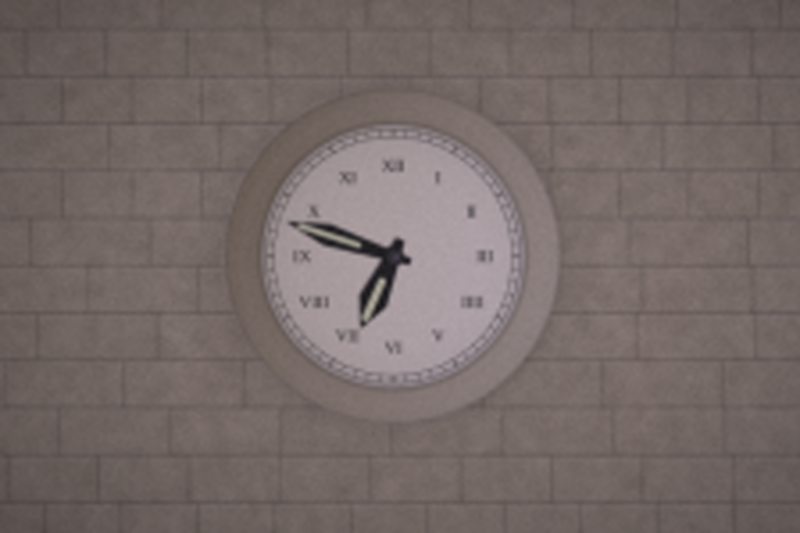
6:48
